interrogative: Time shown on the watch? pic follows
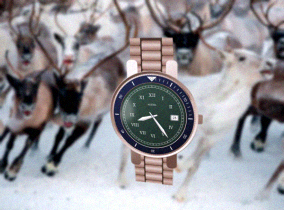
8:24
